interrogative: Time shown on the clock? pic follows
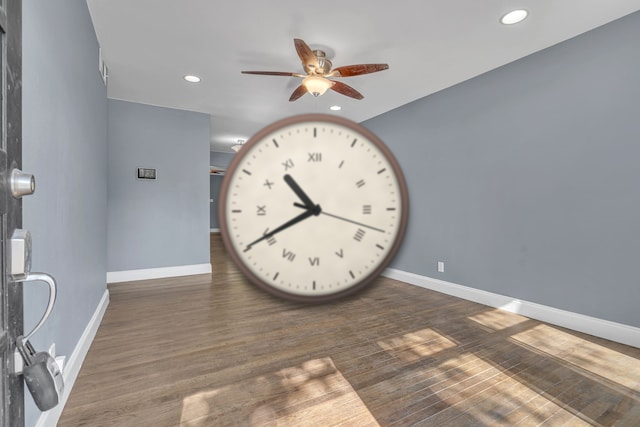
10:40:18
